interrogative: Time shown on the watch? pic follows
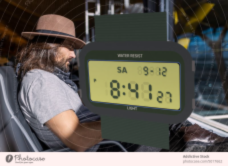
8:41:27
